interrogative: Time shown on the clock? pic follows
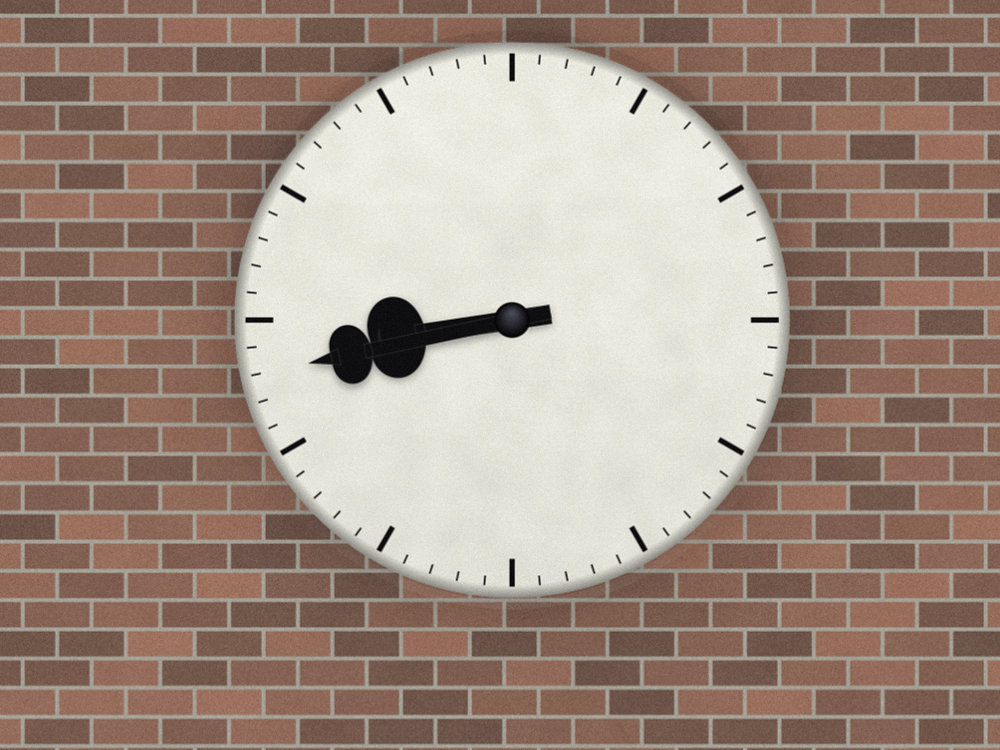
8:43
